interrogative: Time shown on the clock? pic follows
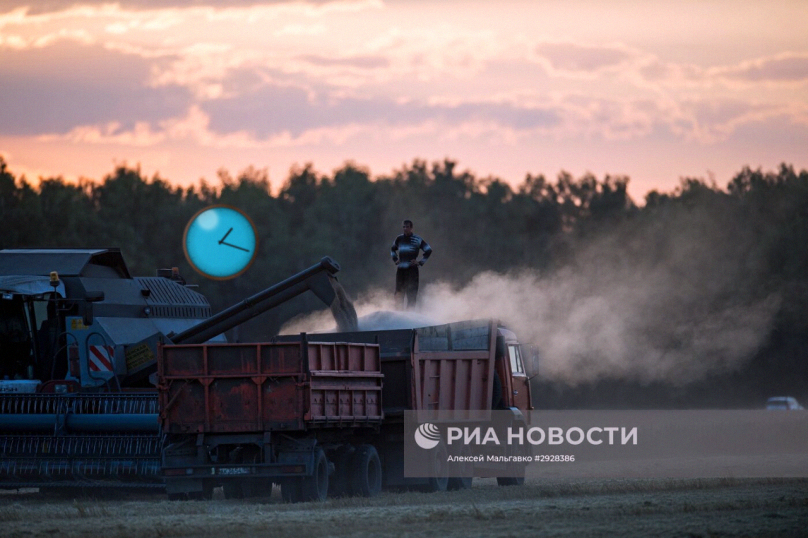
1:18
